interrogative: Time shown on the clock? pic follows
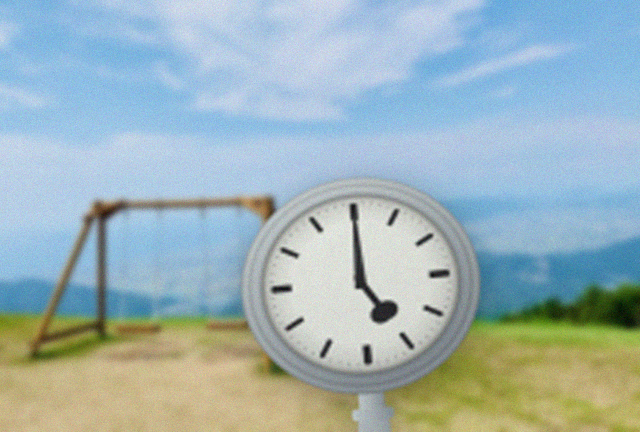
5:00
